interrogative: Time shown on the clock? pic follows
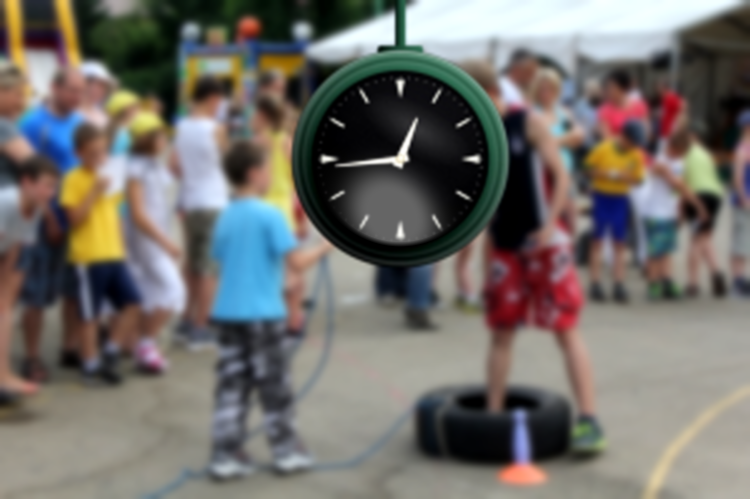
12:44
